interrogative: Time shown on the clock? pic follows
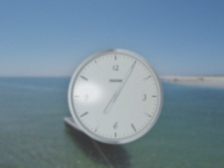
7:05
